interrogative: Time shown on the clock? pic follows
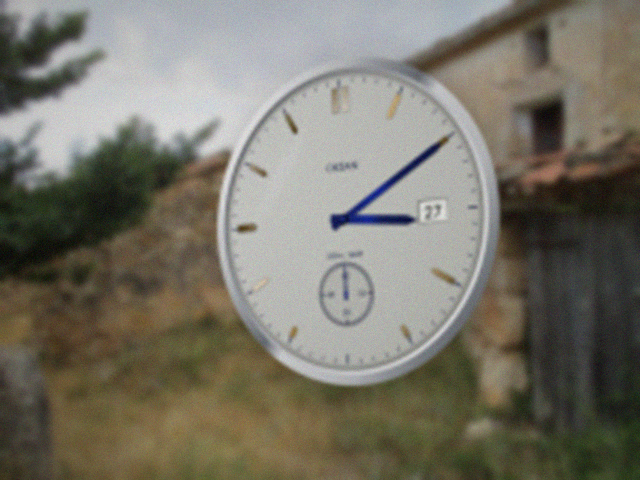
3:10
